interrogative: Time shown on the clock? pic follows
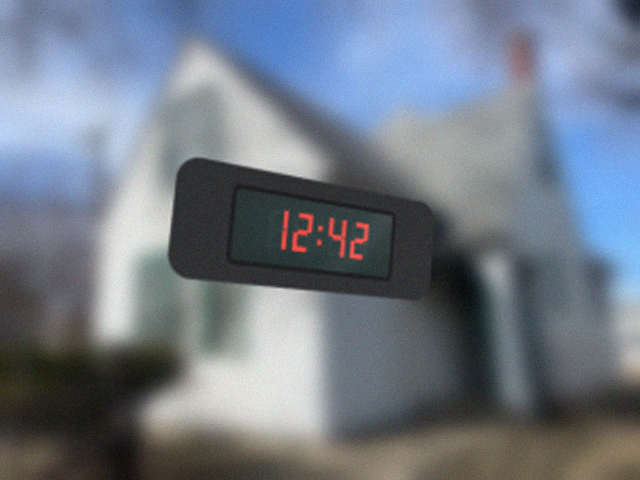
12:42
